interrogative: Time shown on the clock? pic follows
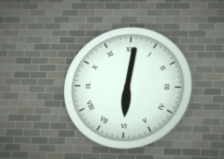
6:01
